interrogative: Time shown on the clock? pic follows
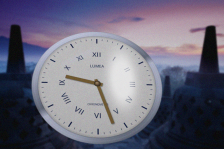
9:27
